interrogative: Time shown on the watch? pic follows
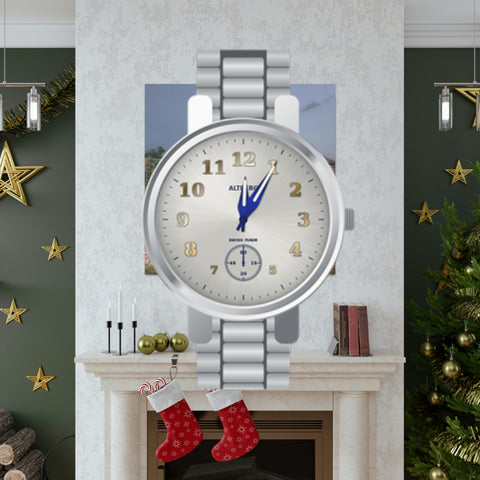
12:05
